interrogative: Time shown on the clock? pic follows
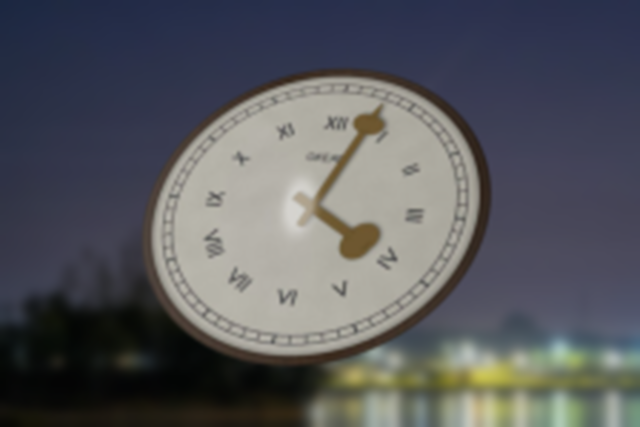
4:03
